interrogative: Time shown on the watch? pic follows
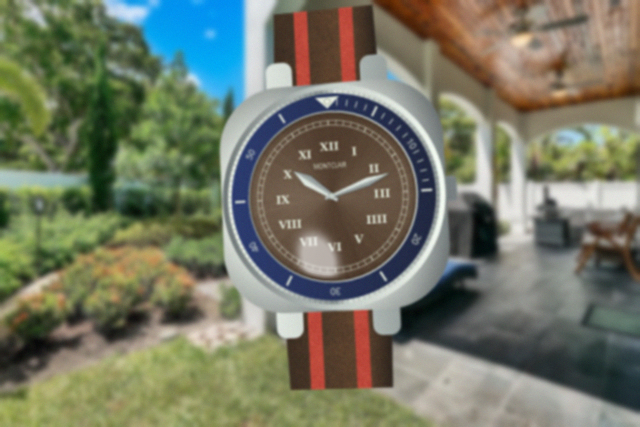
10:12
